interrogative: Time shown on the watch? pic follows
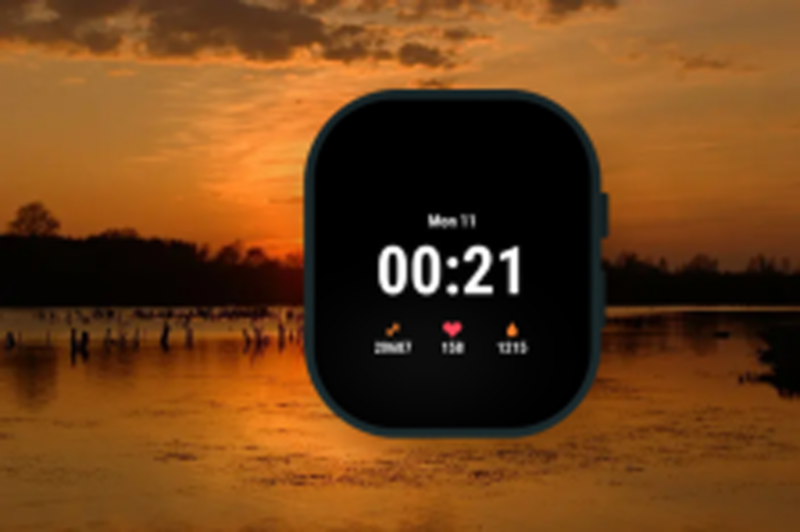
0:21
